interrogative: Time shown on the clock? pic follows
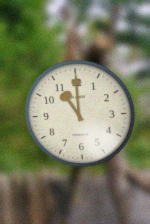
11:00
